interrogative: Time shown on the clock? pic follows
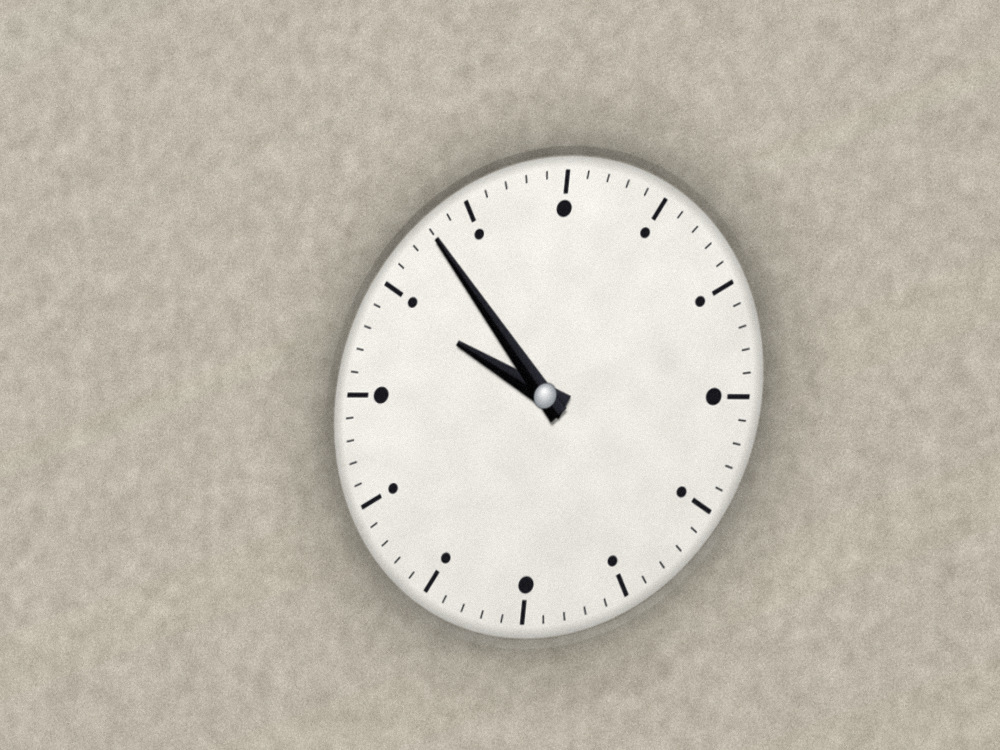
9:53
